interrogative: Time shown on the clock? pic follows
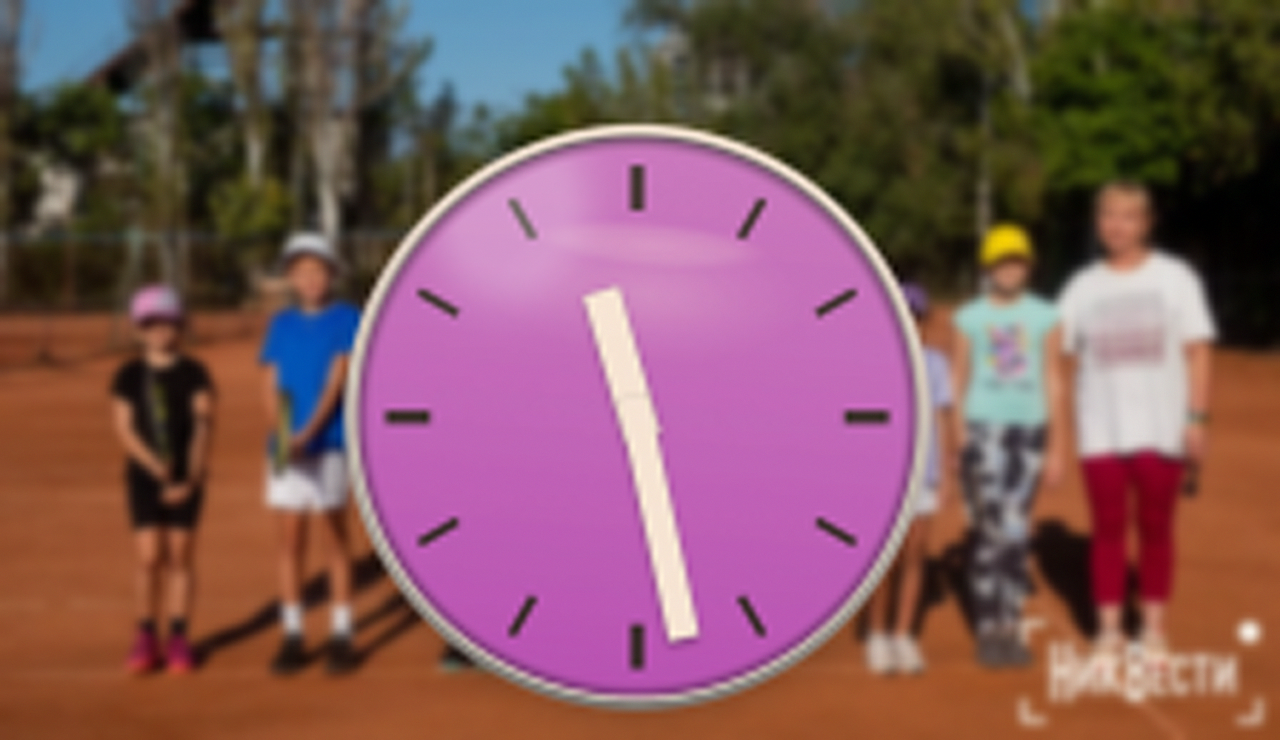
11:28
